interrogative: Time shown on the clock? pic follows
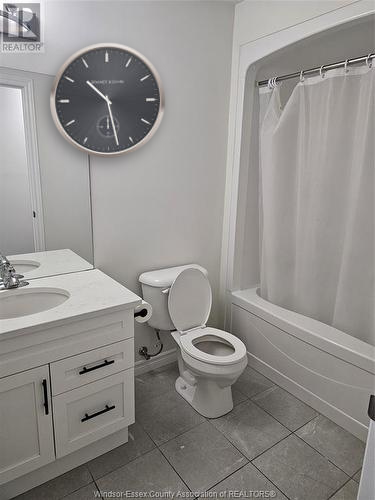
10:28
